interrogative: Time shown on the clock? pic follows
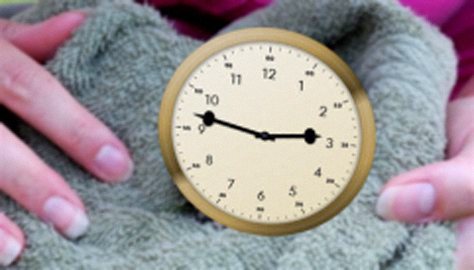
2:47
